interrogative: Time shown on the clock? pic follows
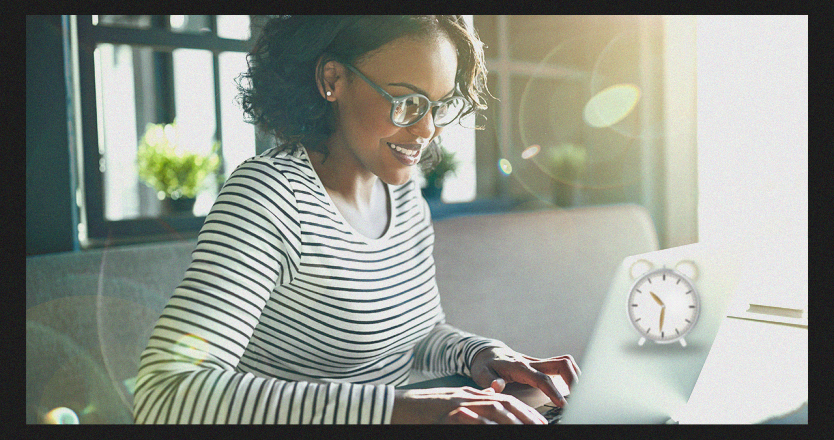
10:31
